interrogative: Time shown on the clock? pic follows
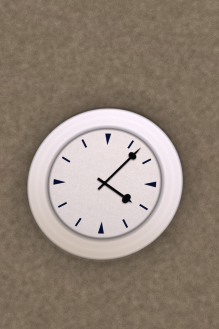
4:07
